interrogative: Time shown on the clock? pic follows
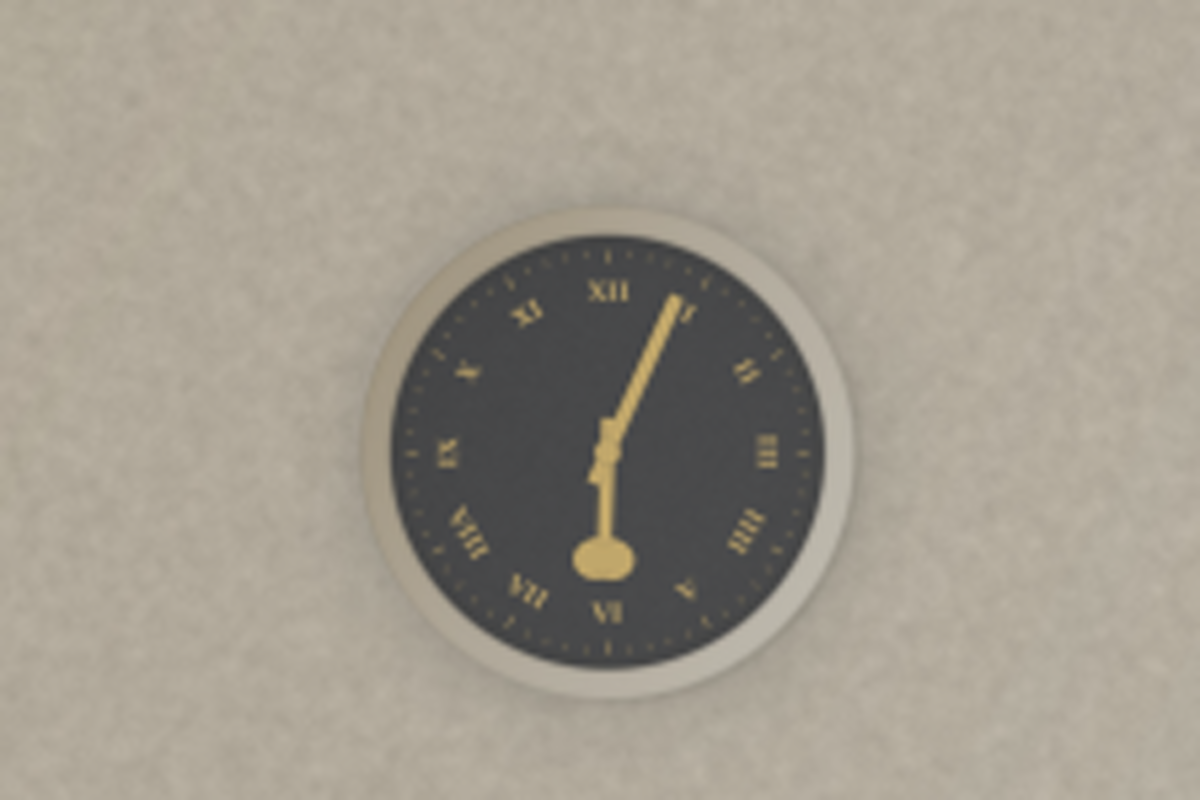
6:04
